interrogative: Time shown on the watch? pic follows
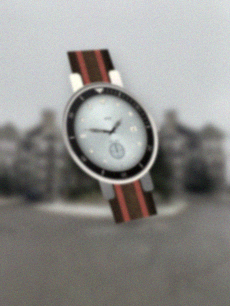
1:47
